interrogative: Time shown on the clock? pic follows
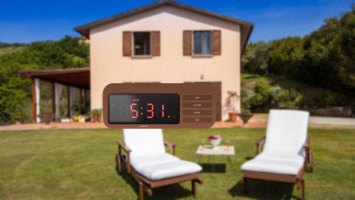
5:31
